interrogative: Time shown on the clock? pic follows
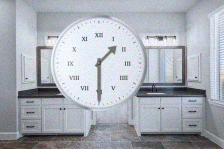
1:30
